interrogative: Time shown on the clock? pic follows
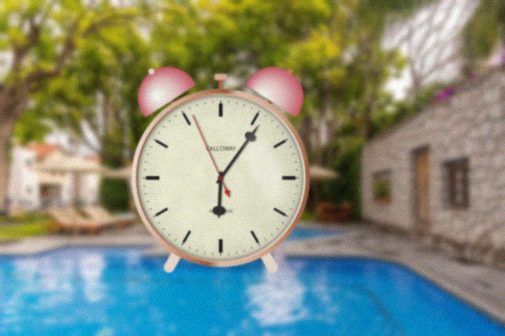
6:05:56
